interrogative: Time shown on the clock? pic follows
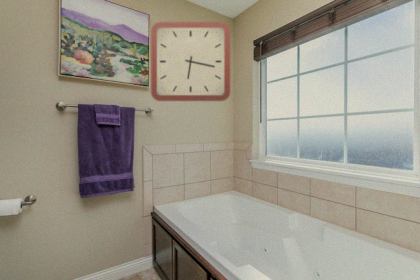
6:17
